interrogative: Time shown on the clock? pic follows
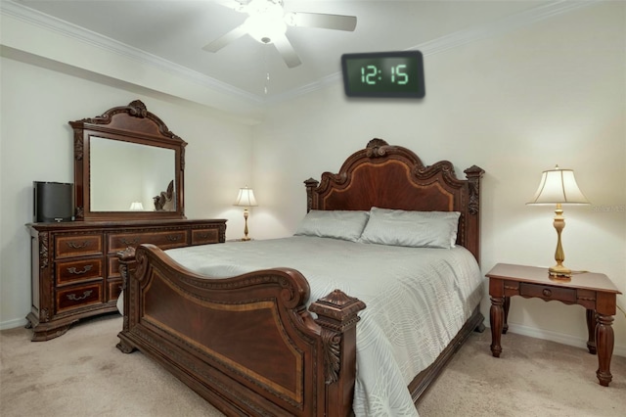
12:15
